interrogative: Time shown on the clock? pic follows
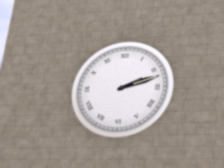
2:12
